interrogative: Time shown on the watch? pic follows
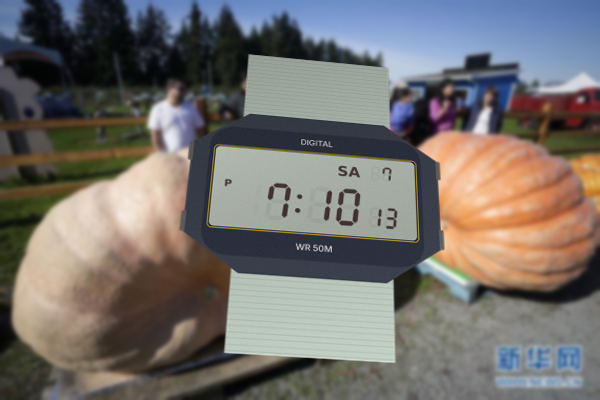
7:10:13
